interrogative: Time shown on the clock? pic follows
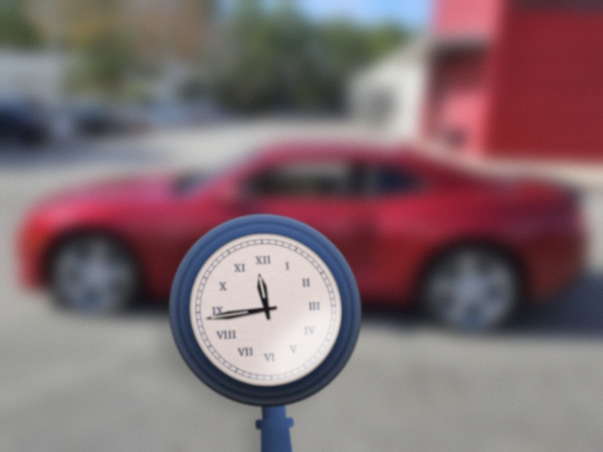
11:44
